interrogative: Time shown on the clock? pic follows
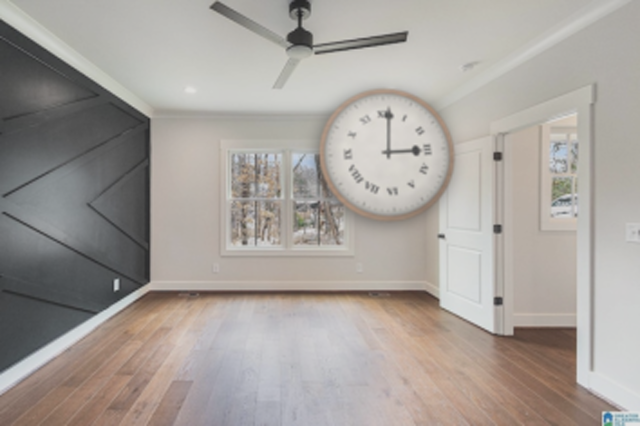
3:01
